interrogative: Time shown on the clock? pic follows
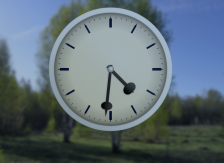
4:31
